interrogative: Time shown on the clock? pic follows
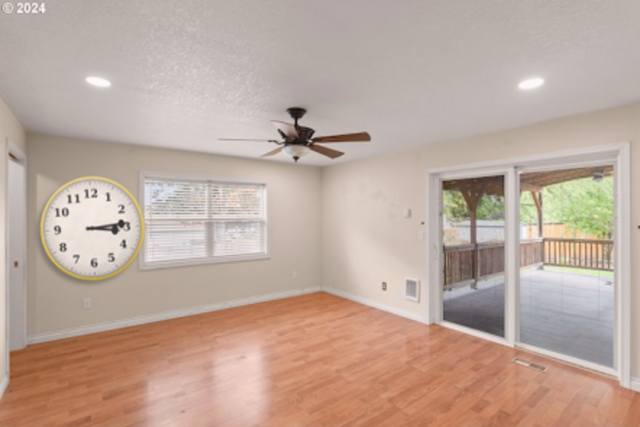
3:14
